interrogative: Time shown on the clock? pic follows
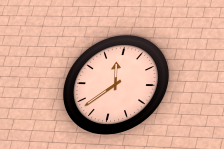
11:38
